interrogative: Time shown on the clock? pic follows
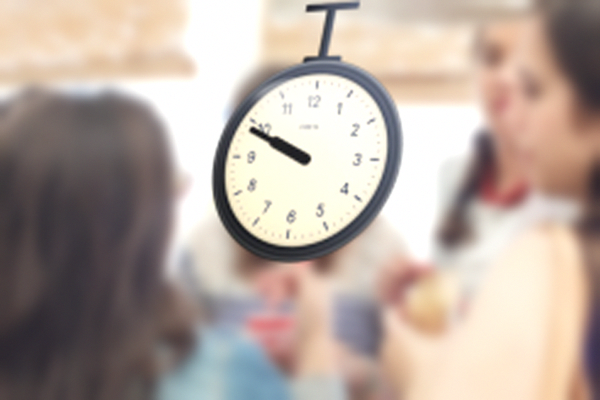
9:49
